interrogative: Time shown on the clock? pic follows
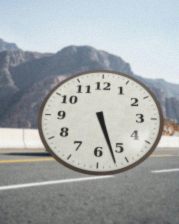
5:27
